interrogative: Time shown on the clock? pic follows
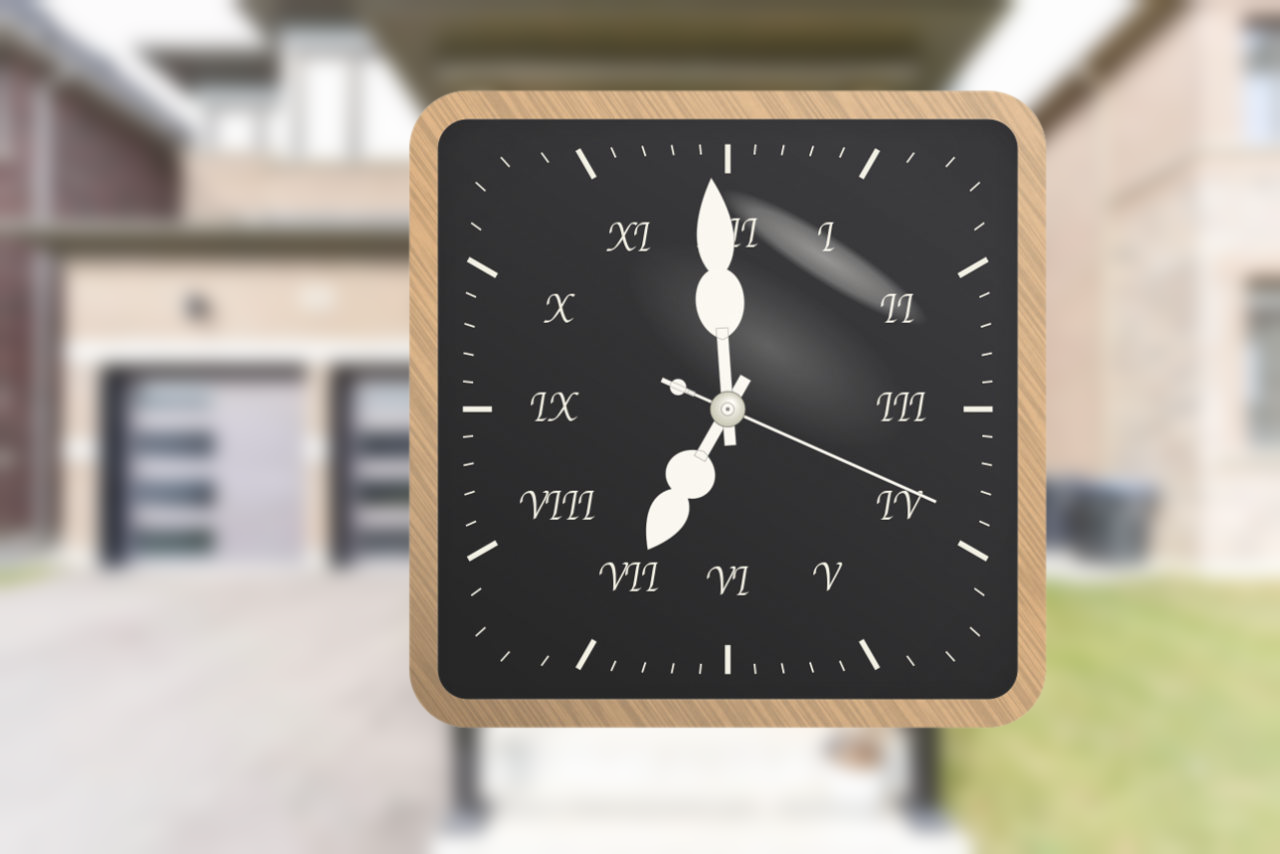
6:59:19
